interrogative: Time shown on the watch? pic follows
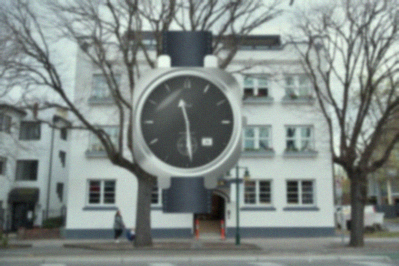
11:29
